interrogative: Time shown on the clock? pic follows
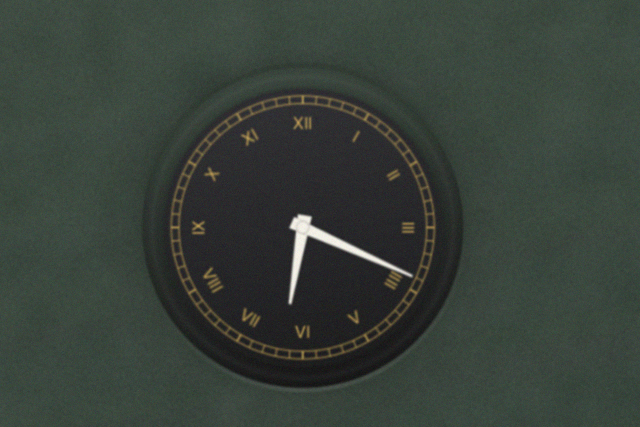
6:19
